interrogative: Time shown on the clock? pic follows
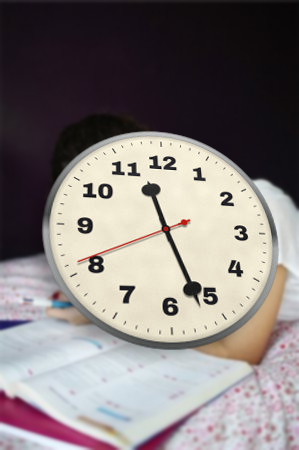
11:26:41
